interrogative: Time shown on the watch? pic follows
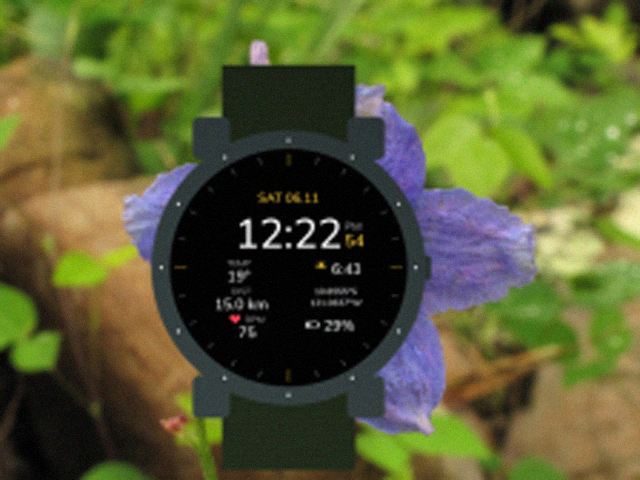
12:22
